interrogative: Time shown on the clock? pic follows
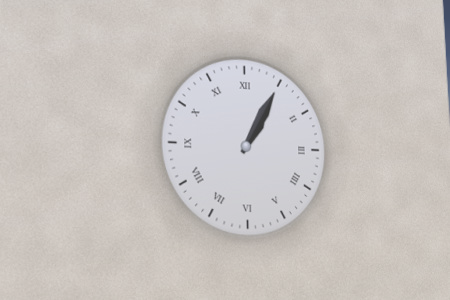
1:05
